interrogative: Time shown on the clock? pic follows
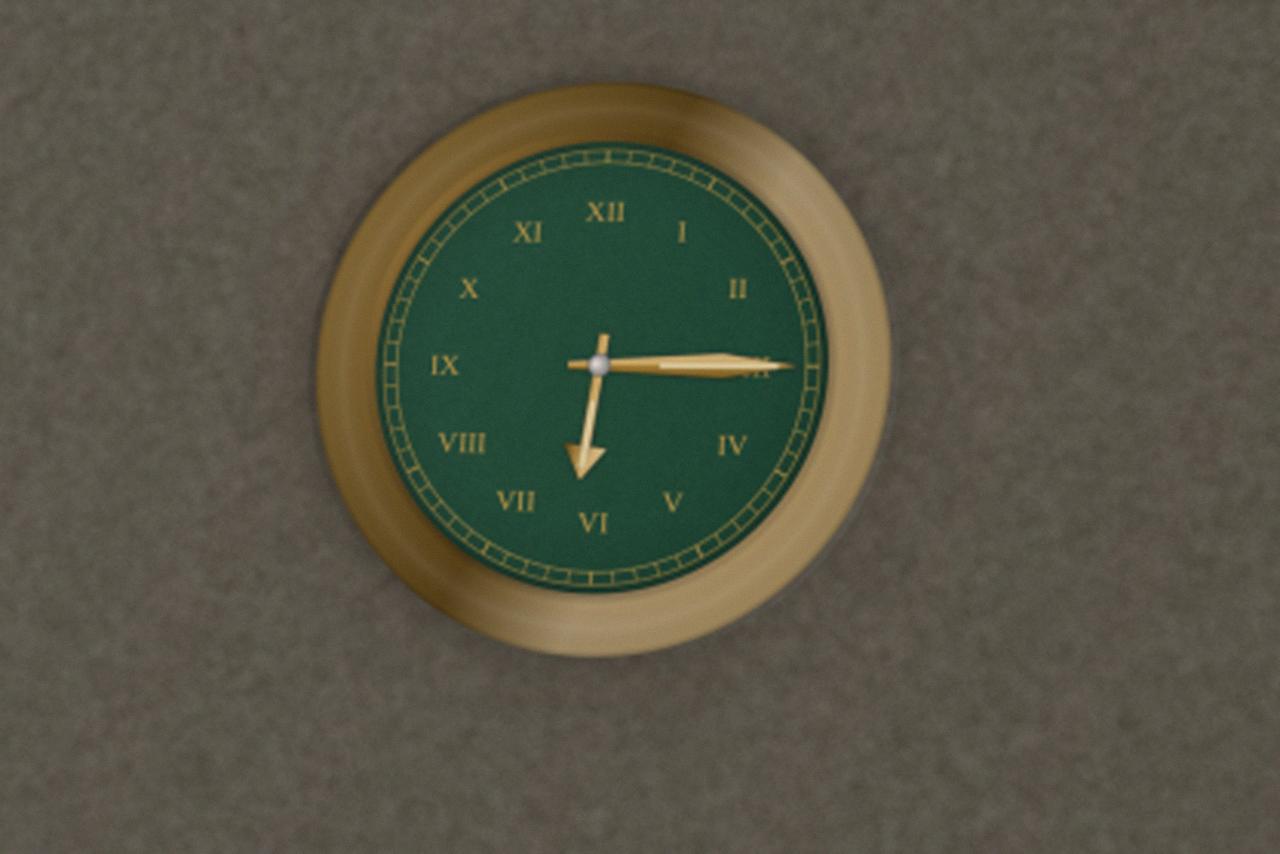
6:15
